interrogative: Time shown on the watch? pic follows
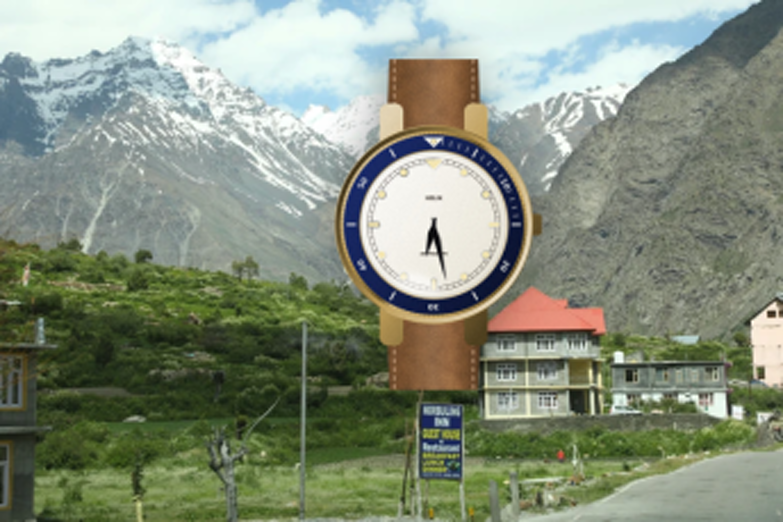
6:28
